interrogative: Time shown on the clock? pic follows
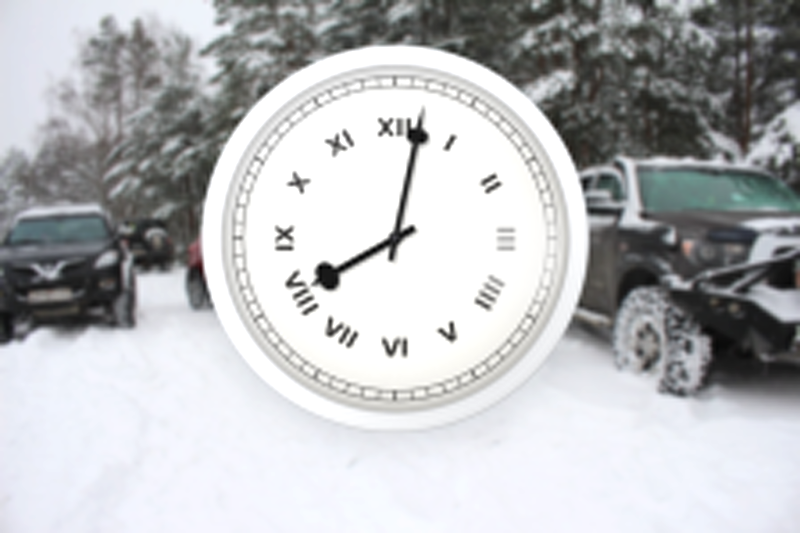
8:02
